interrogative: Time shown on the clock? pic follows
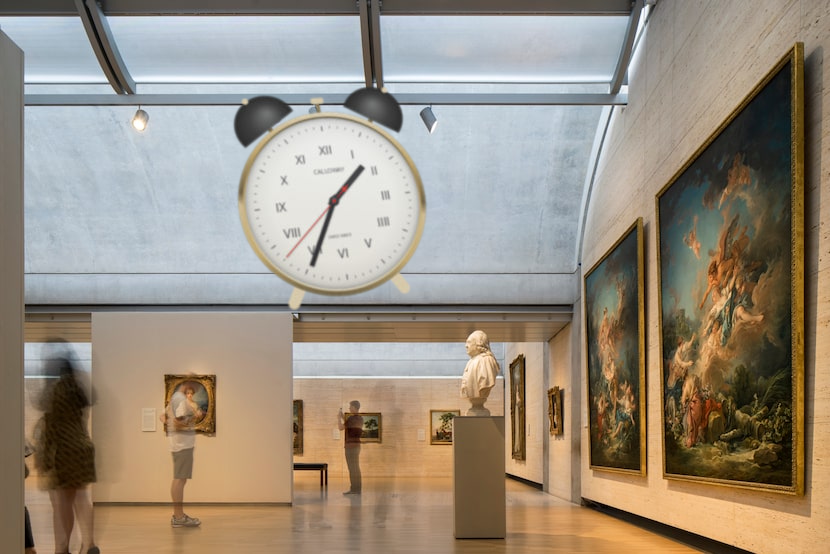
1:34:38
